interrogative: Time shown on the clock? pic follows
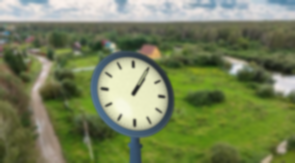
1:05
